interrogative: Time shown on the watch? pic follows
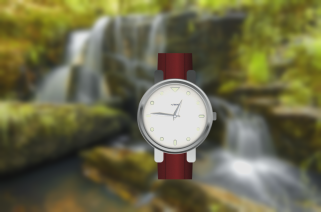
12:46
